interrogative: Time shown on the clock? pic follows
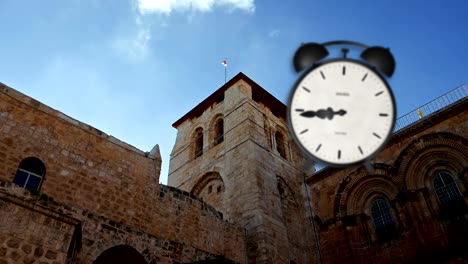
8:44
